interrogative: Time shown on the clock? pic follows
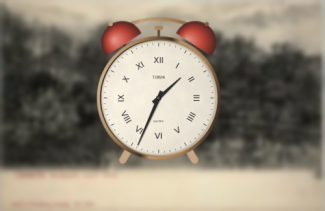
1:34
